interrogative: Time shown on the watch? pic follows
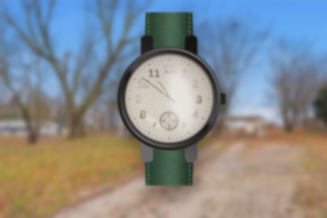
10:51
